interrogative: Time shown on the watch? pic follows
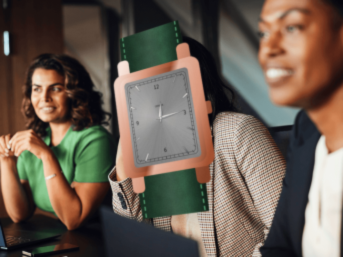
12:14
